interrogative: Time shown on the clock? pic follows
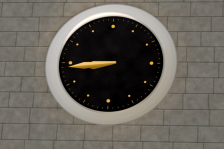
8:44
